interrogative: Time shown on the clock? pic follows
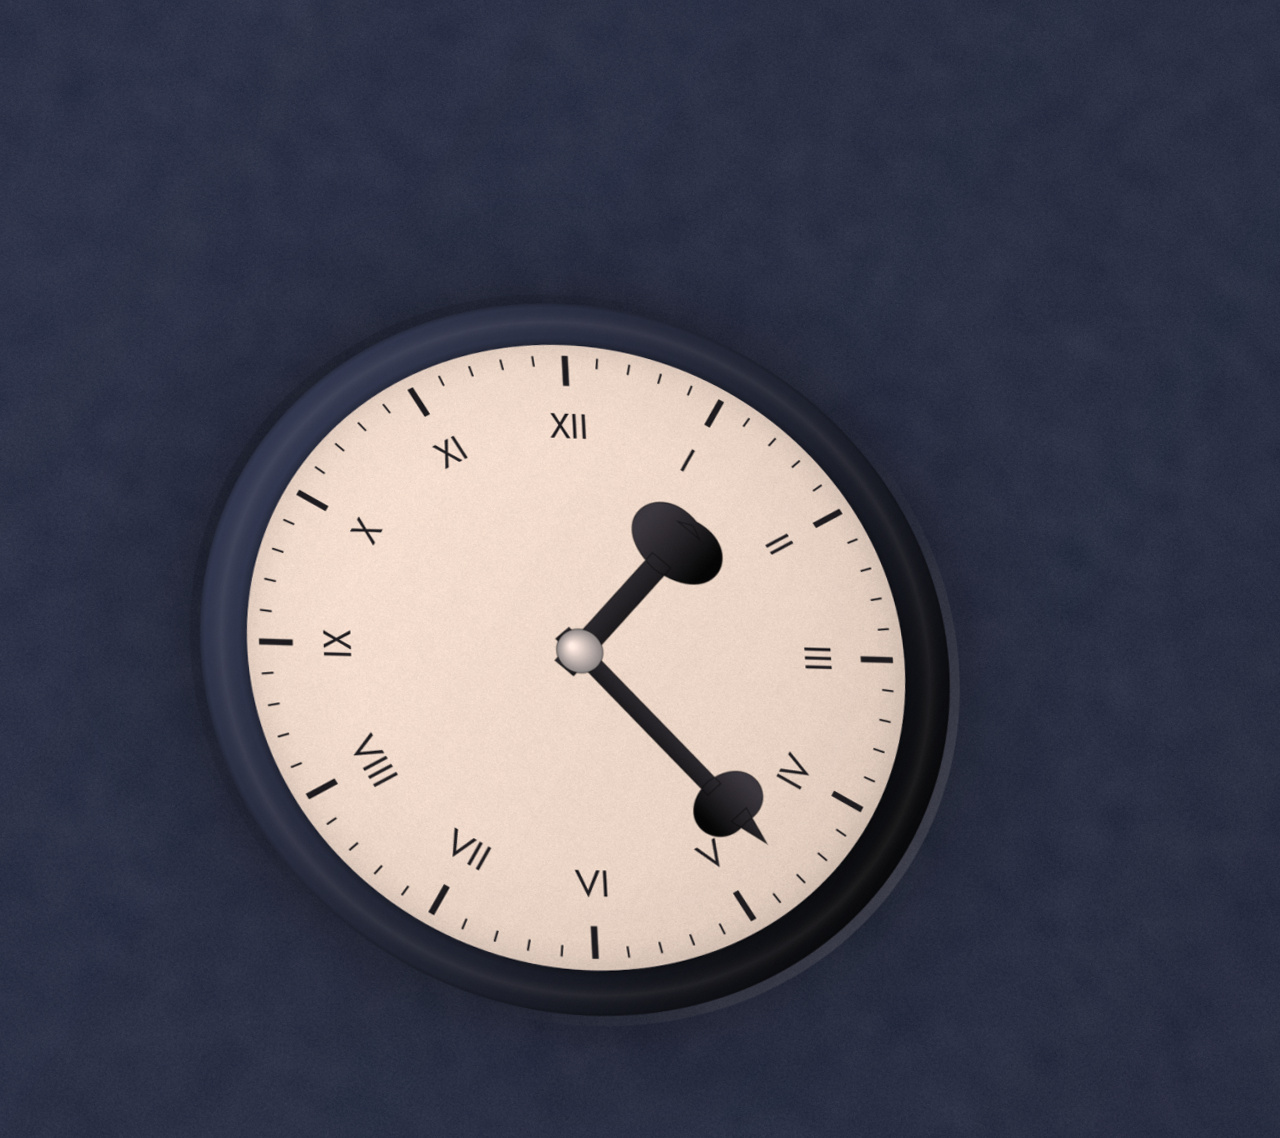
1:23
